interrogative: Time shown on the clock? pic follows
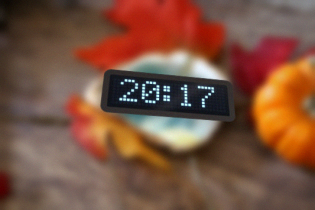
20:17
